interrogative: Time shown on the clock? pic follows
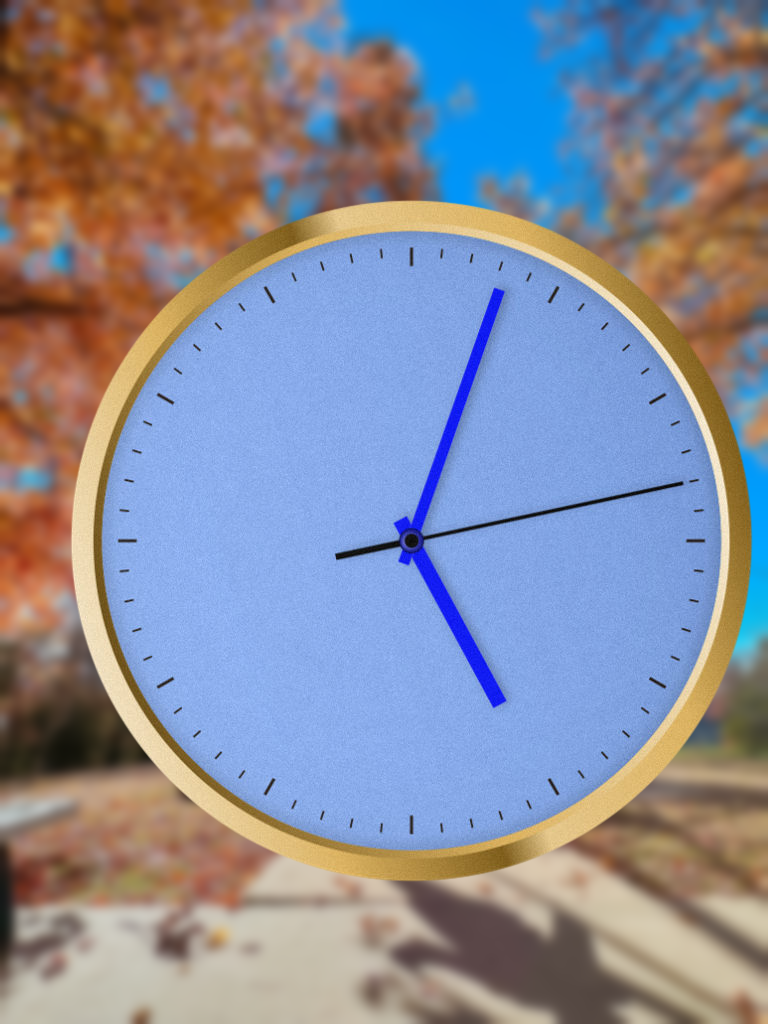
5:03:13
